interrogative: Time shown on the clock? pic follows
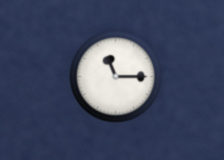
11:15
